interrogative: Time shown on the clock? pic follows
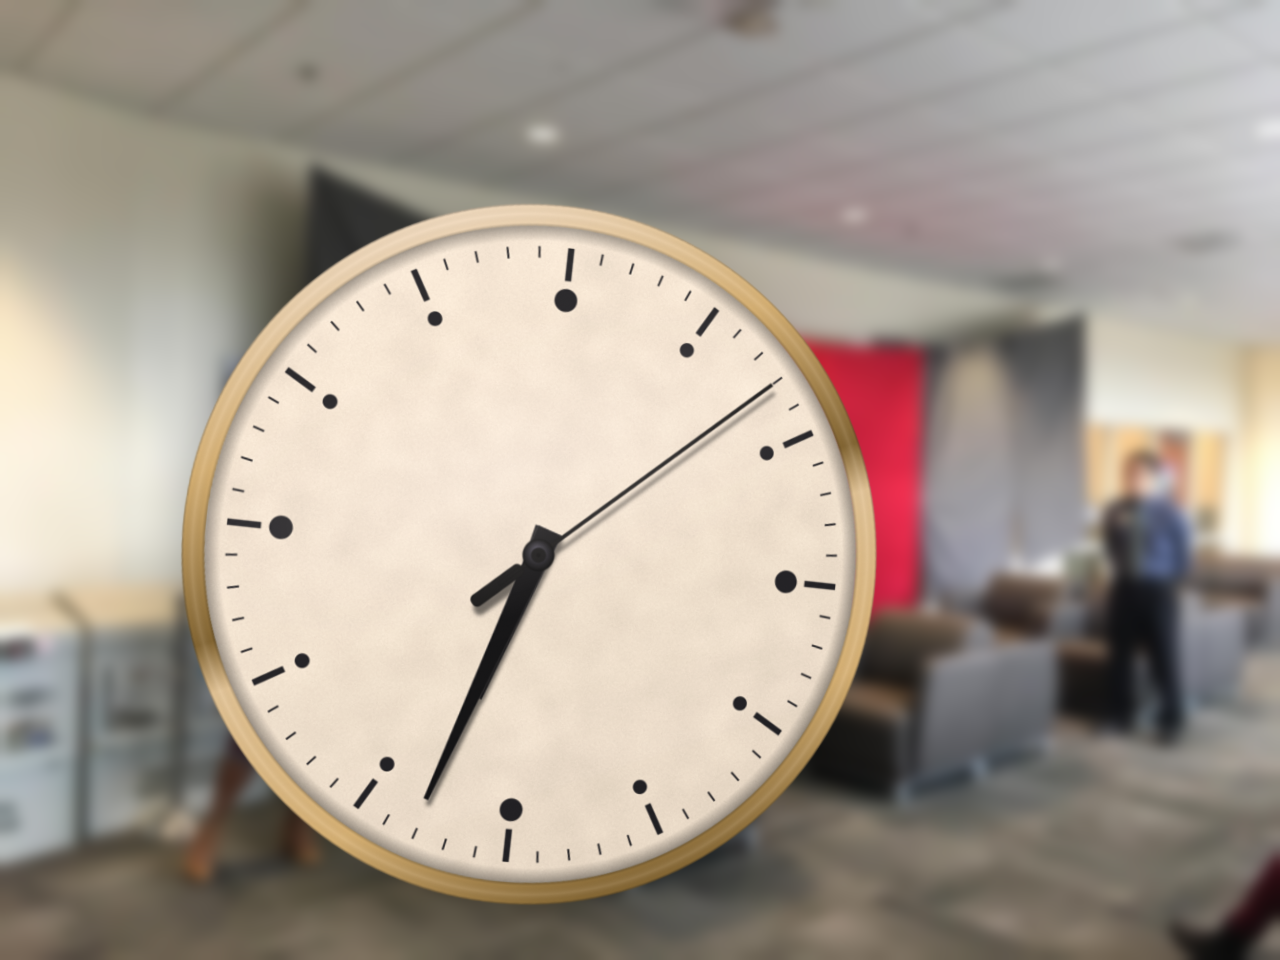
6:33:08
